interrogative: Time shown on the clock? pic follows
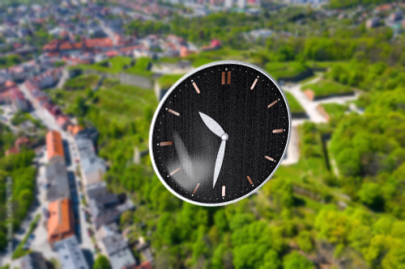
10:32
